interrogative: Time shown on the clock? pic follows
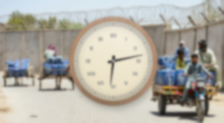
6:13
